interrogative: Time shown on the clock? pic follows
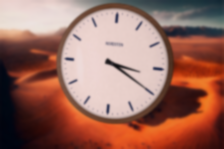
3:20
